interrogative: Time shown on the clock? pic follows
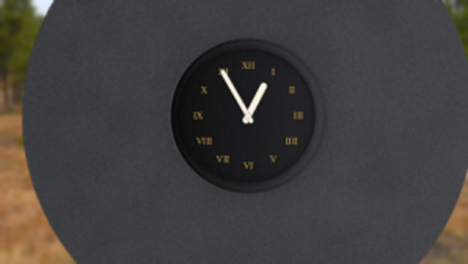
12:55
